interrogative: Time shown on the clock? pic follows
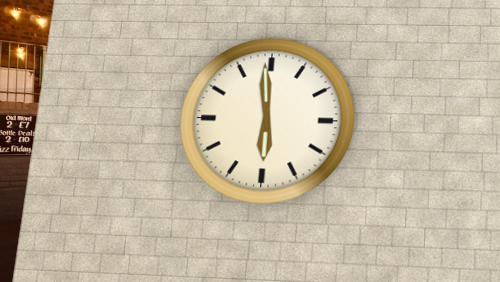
5:59
